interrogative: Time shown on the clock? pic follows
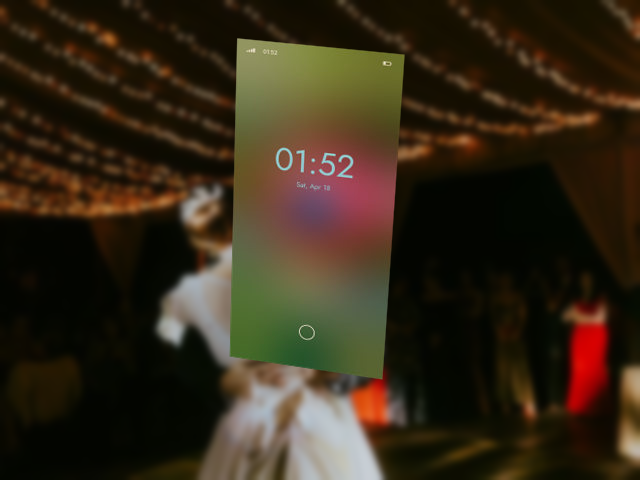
1:52
